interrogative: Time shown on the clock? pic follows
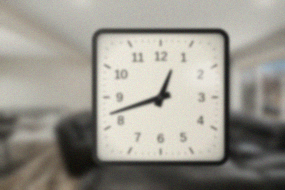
12:42
